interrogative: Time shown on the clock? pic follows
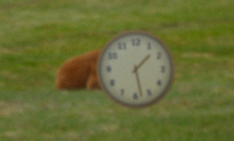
1:28
